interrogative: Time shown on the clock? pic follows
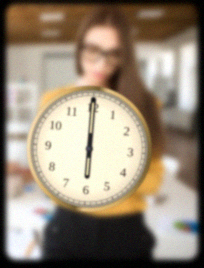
6:00
